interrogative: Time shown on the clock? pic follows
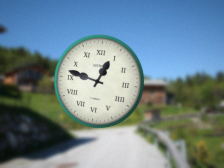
12:47
